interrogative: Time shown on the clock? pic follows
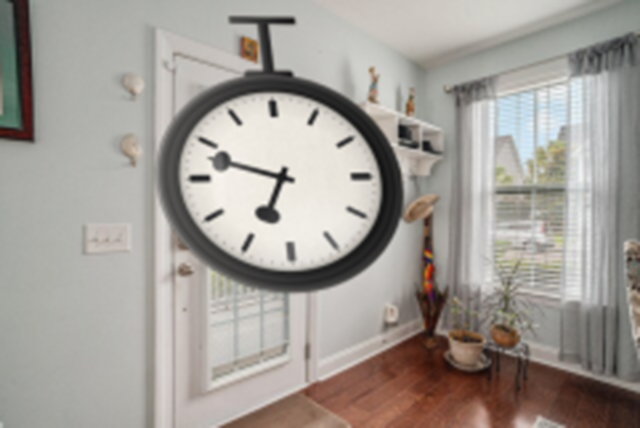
6:48
